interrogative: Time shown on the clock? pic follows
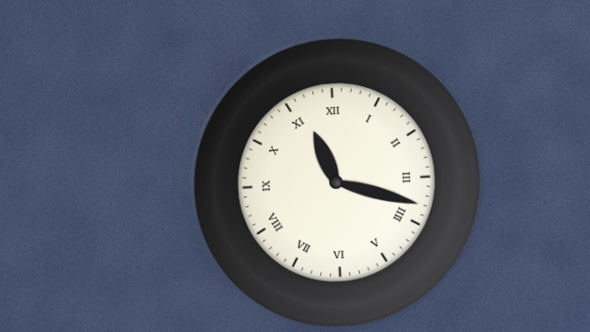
11:18
